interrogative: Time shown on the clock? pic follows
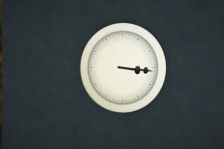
3:16
